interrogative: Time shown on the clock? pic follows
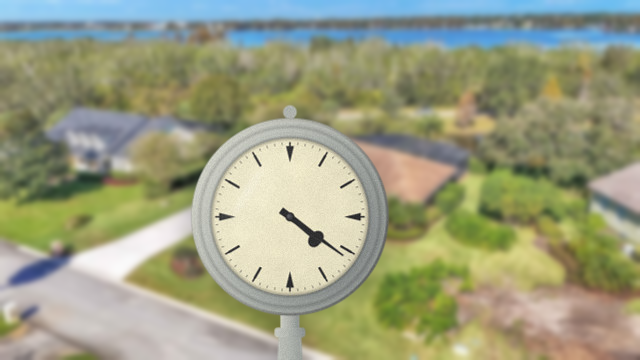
4:21
